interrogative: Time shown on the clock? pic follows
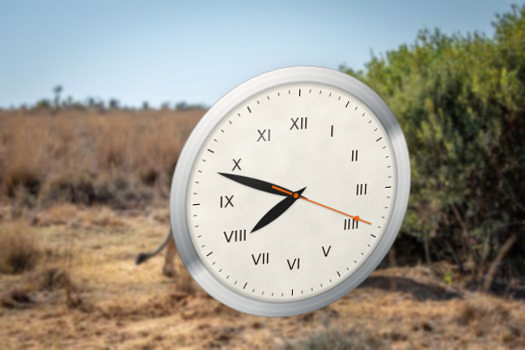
7:48:19
